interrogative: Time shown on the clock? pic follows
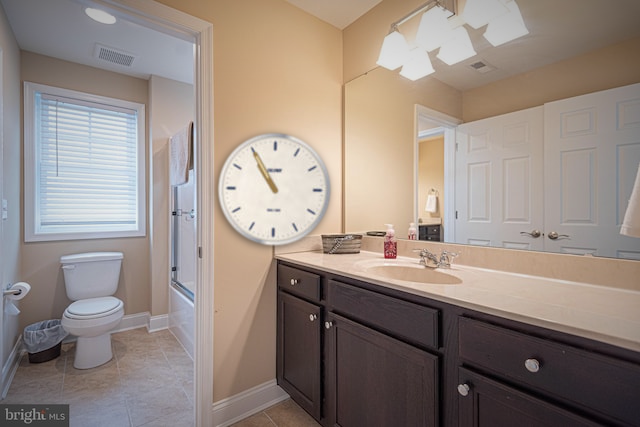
10:55
